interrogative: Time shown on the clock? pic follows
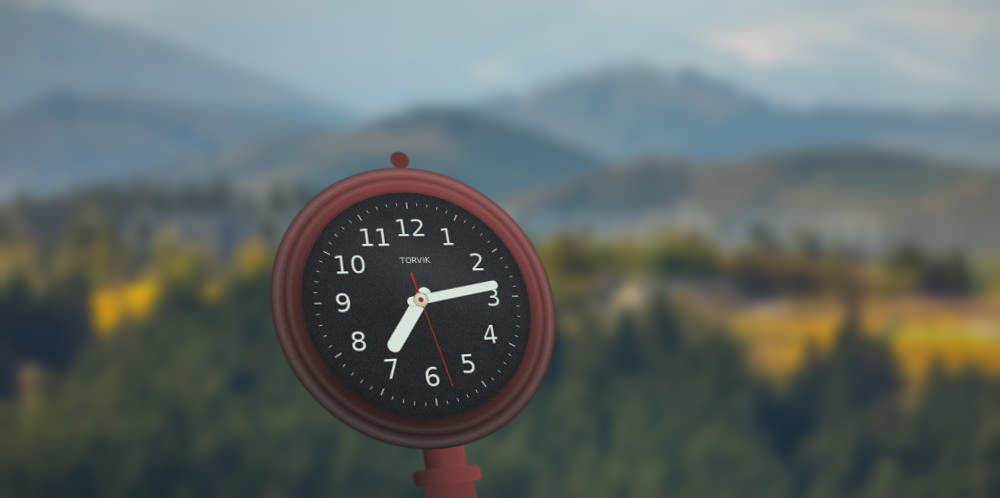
7:13:28
